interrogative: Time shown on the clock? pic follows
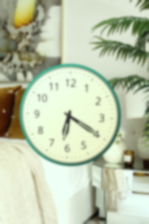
6:20
